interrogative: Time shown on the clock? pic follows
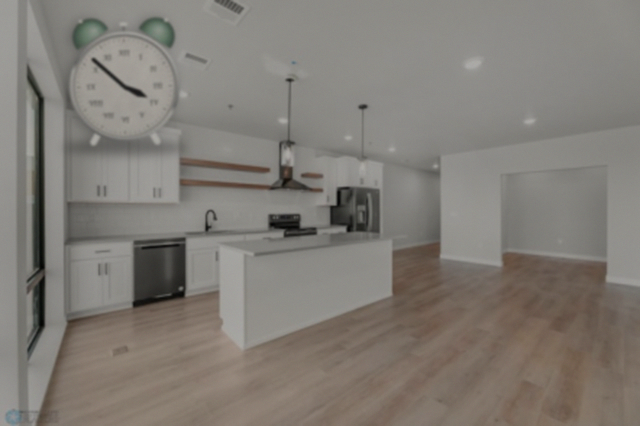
3:52
